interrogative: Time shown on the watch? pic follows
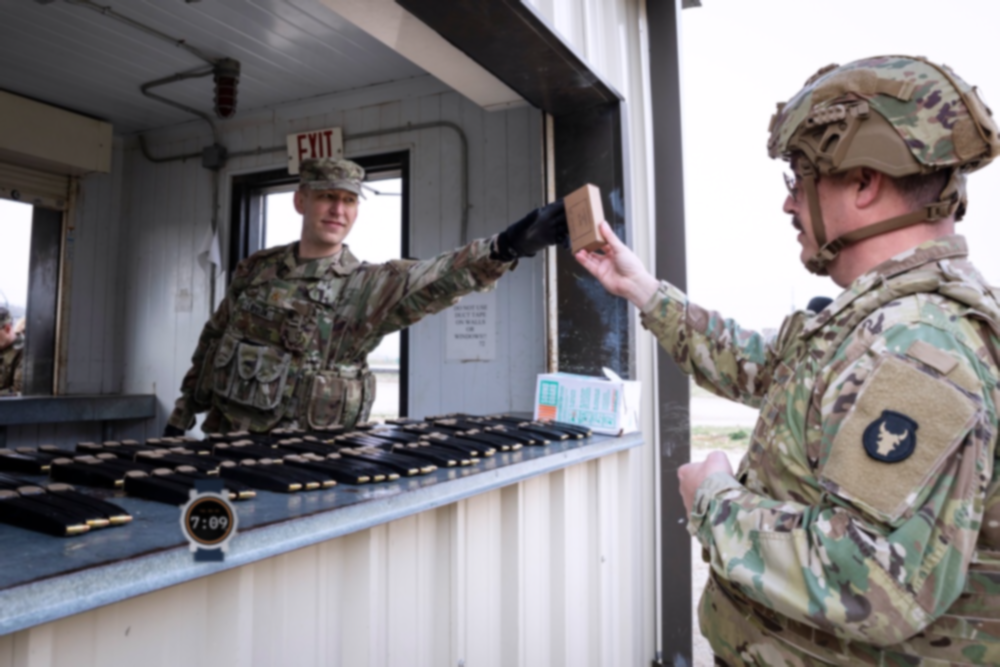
7:09
